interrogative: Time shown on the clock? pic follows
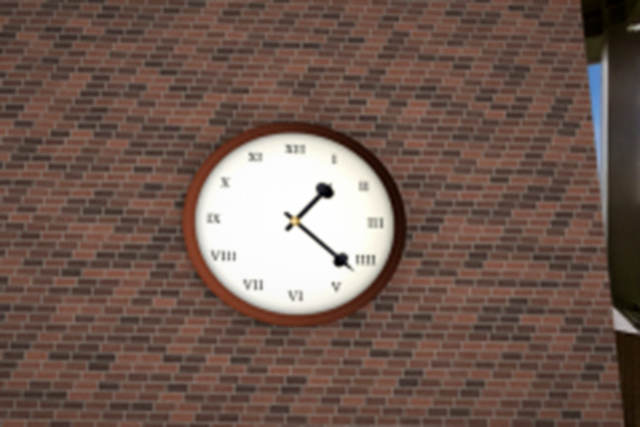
1:22
